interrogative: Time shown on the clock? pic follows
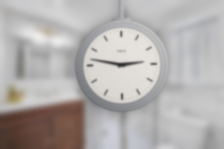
2:47
